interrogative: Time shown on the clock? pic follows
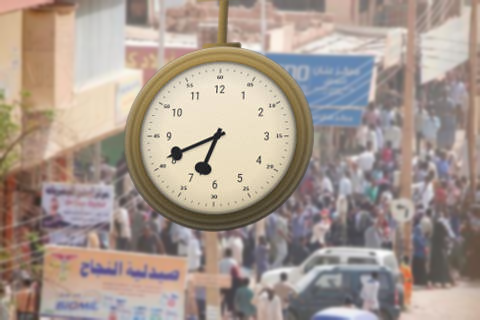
6:41
